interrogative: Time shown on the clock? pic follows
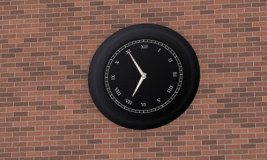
6:55
